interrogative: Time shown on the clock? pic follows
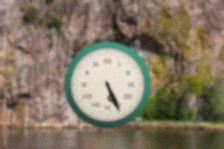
5:26
